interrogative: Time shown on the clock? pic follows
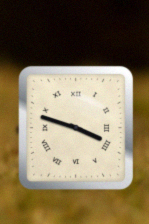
3:48
